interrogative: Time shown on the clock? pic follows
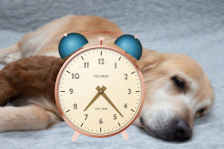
7:23
